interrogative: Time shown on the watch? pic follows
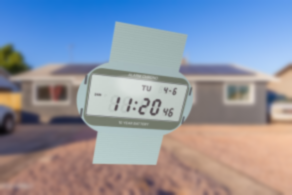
11:20
